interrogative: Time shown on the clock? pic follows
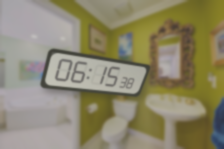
6:15:38
